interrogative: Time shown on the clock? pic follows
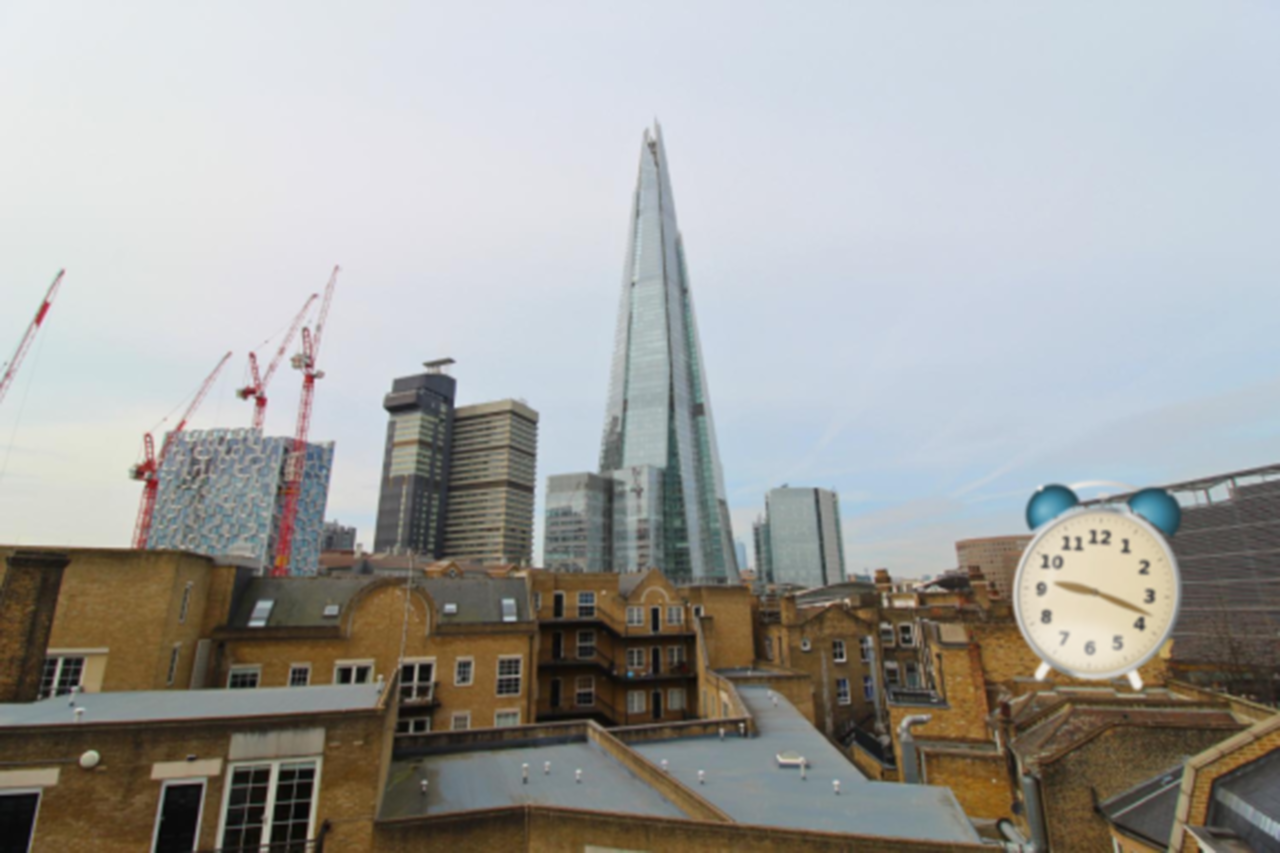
9:18
